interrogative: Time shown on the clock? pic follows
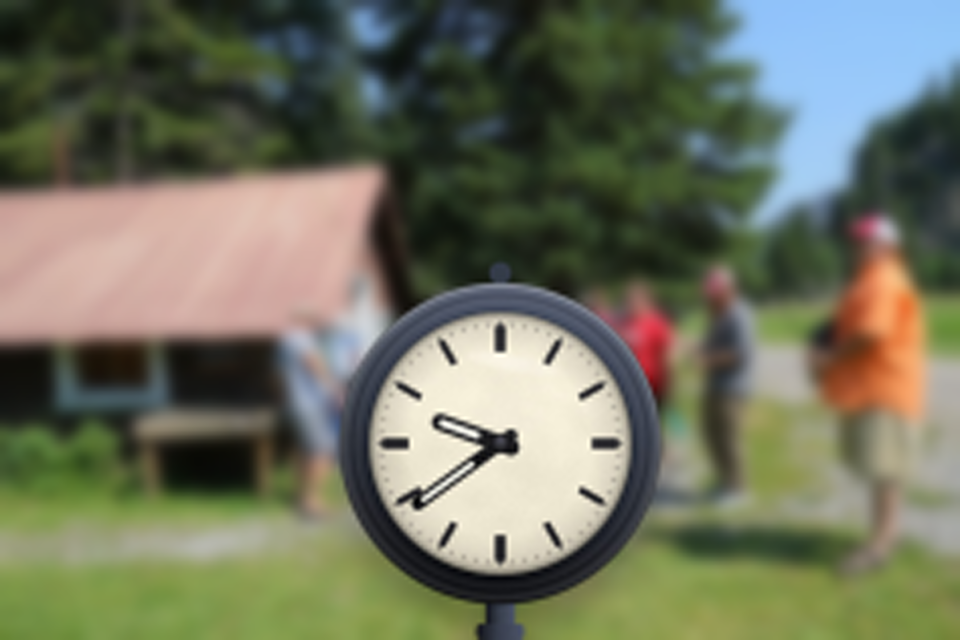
9:39
